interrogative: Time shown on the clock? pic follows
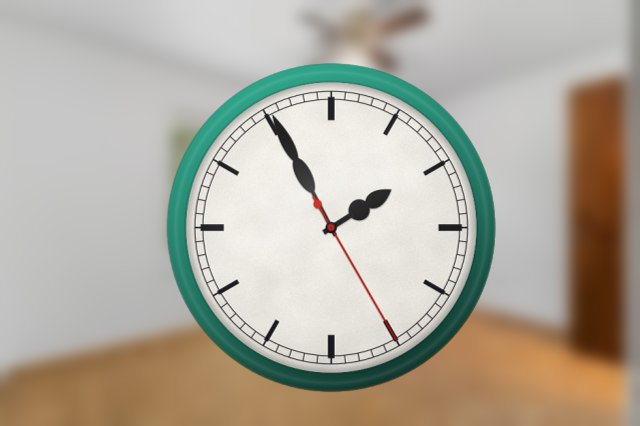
1:55:25
